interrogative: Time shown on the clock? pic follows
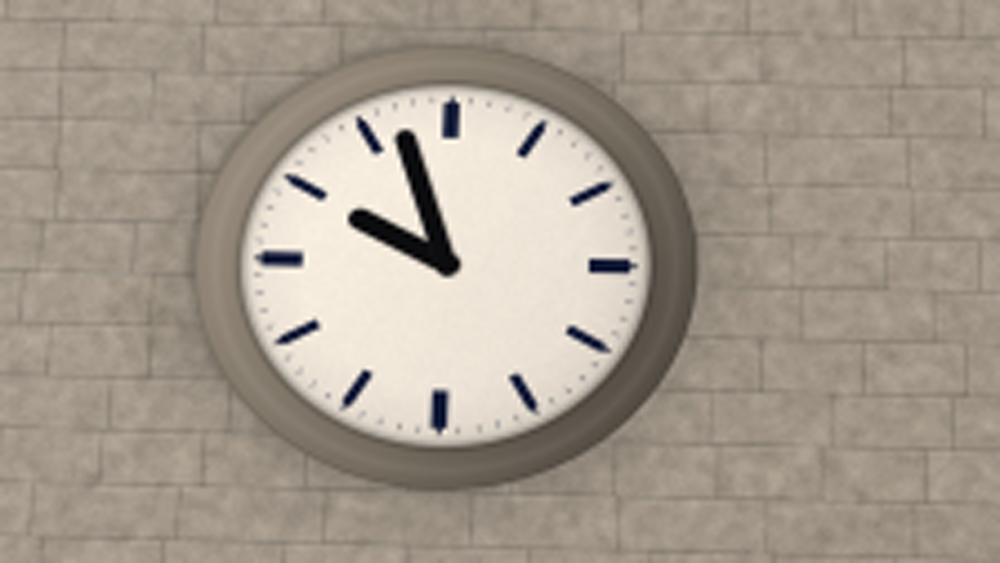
9:57
